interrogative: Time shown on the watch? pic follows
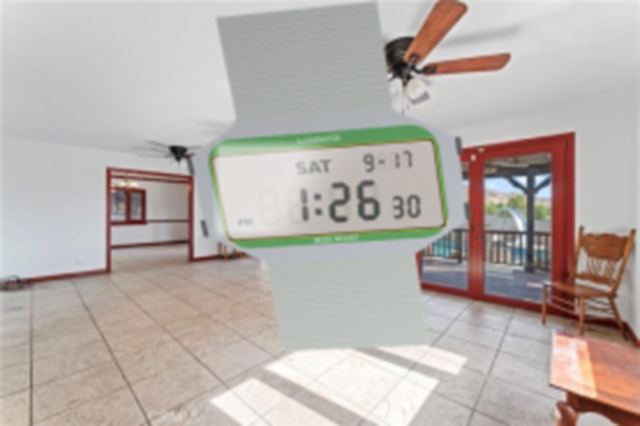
1:26:30
